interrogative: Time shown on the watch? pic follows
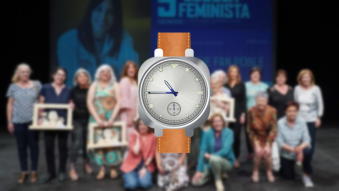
10:45
